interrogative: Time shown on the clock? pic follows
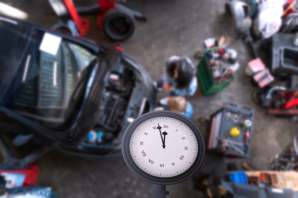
11:57
